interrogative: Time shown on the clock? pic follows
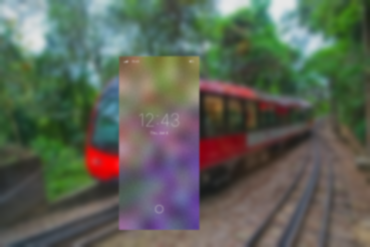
12:43
